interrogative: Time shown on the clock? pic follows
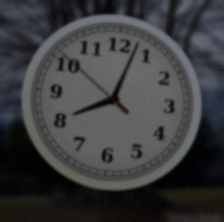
8:02:51
